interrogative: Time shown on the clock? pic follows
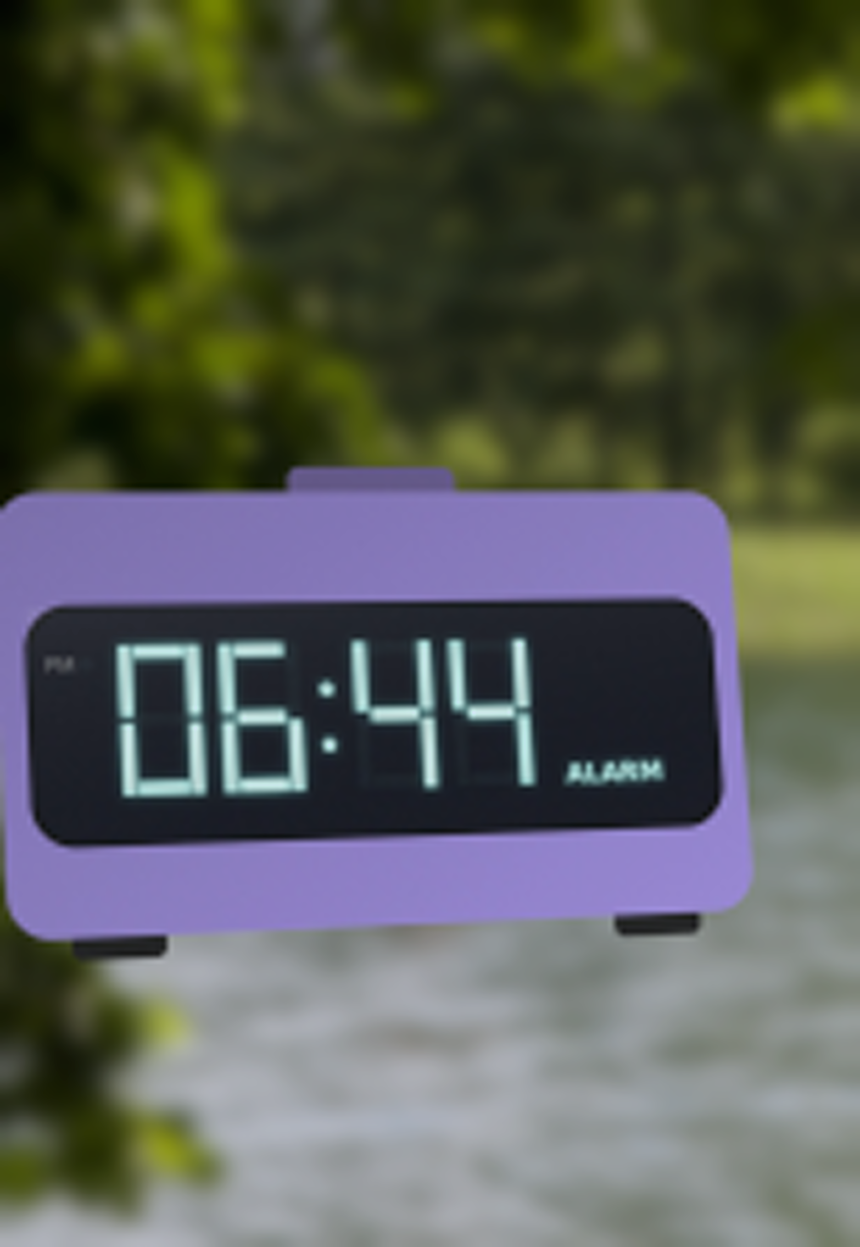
6:44
